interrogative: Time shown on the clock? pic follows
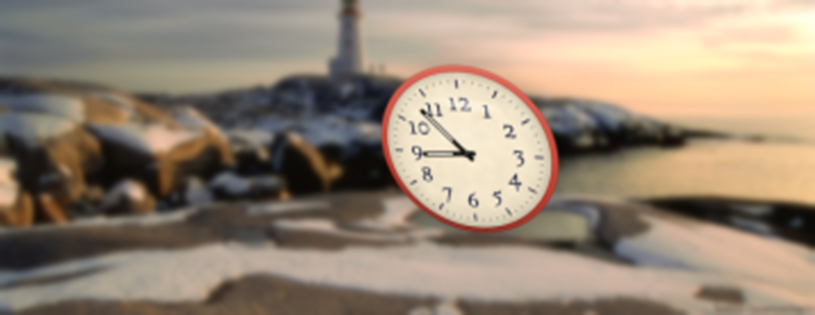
8:53
